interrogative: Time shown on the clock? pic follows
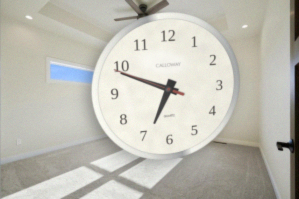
6:48:49
